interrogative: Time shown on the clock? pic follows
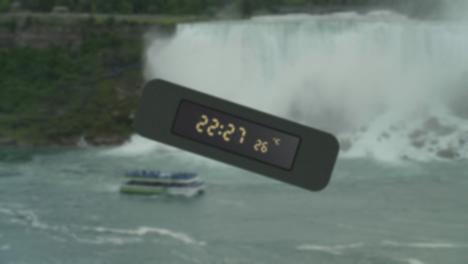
22:27
